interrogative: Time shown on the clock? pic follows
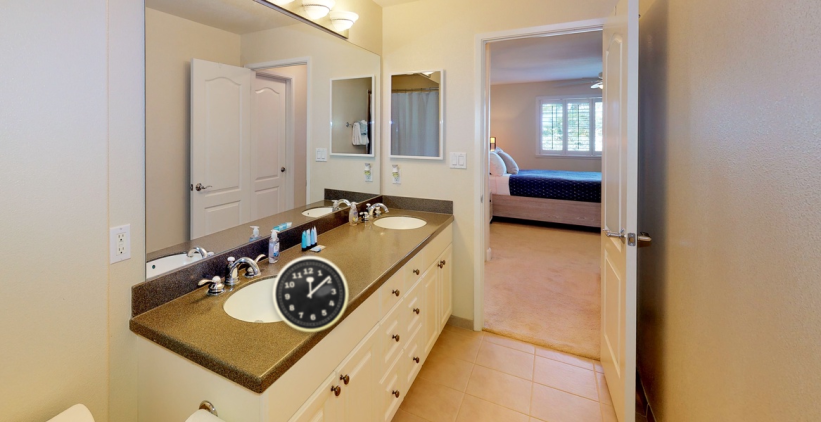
12:09
